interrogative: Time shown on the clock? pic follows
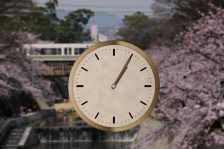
1:05
